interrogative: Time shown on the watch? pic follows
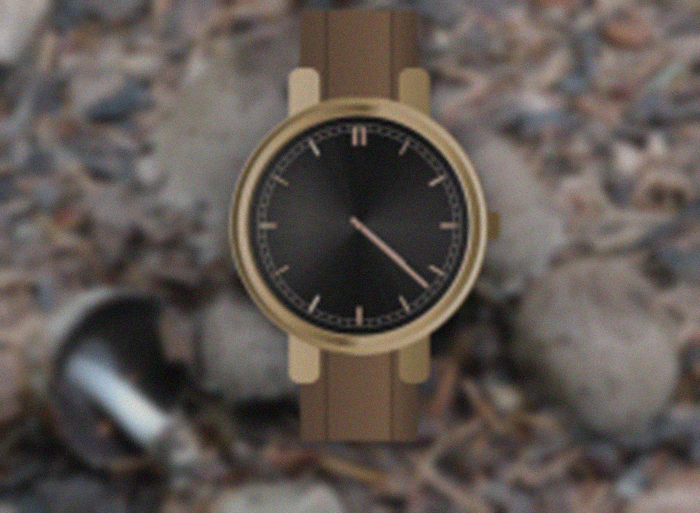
4:22
